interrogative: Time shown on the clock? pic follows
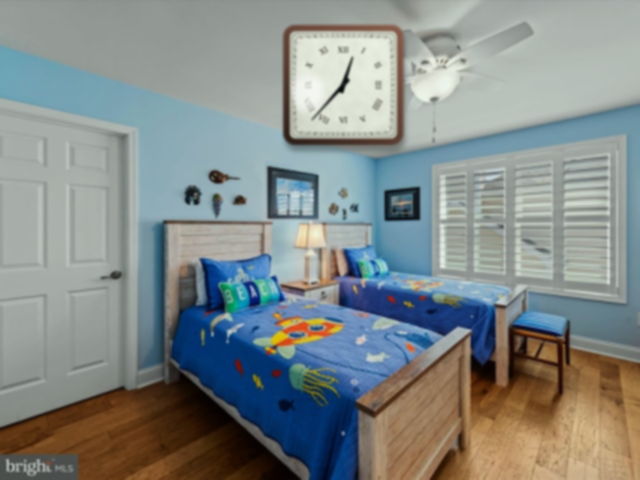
12:37
